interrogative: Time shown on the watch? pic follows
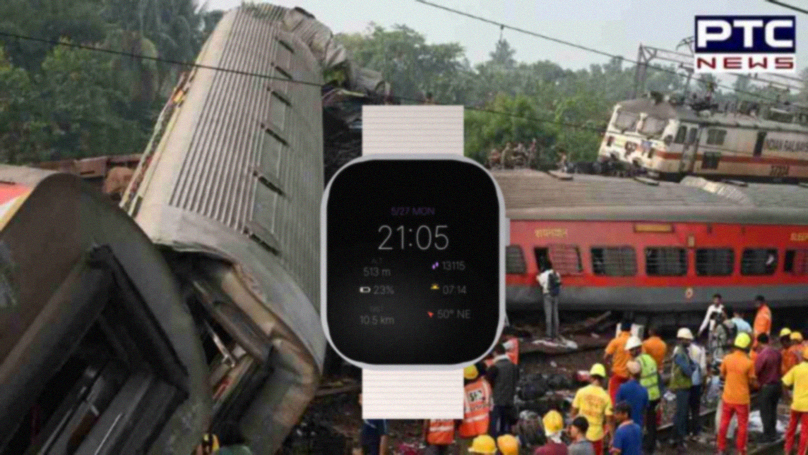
21:05
